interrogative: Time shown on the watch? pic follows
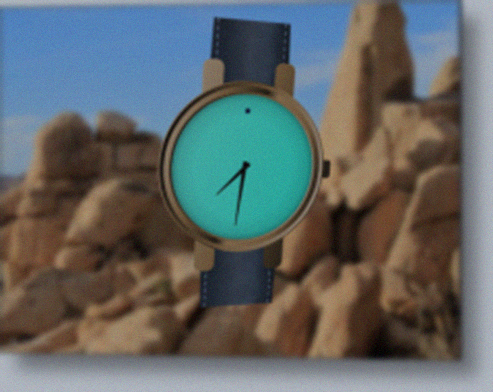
7:31
